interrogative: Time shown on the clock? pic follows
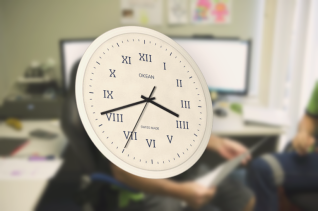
3:41:35
